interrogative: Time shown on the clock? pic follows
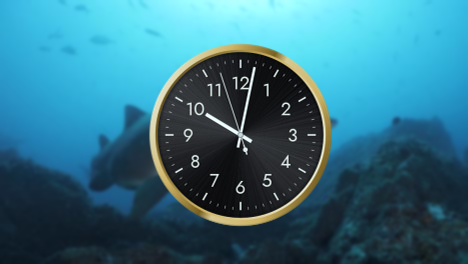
10:01:57
